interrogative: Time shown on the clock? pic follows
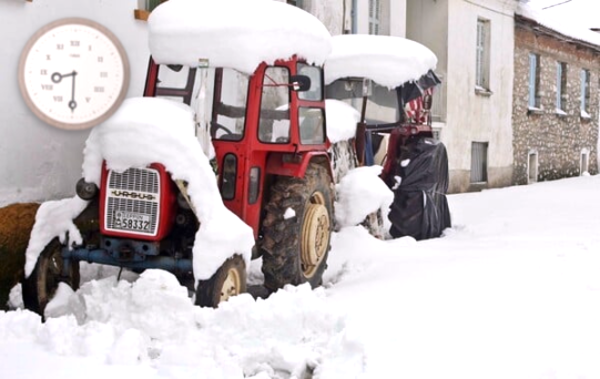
8:30
